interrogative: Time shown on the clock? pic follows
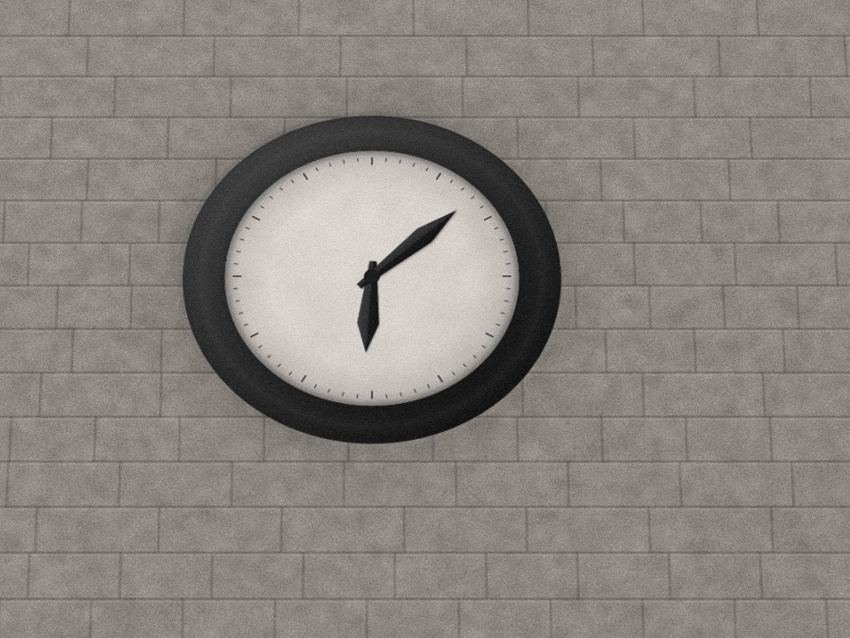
6:08
